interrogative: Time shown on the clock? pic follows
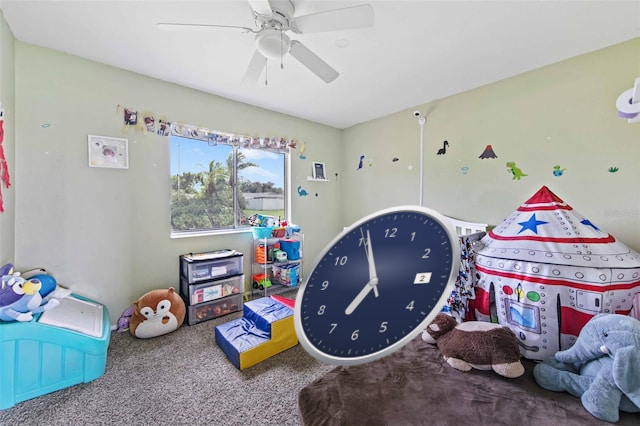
6:55:55
